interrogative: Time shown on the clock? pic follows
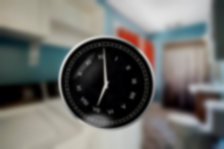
7:01
